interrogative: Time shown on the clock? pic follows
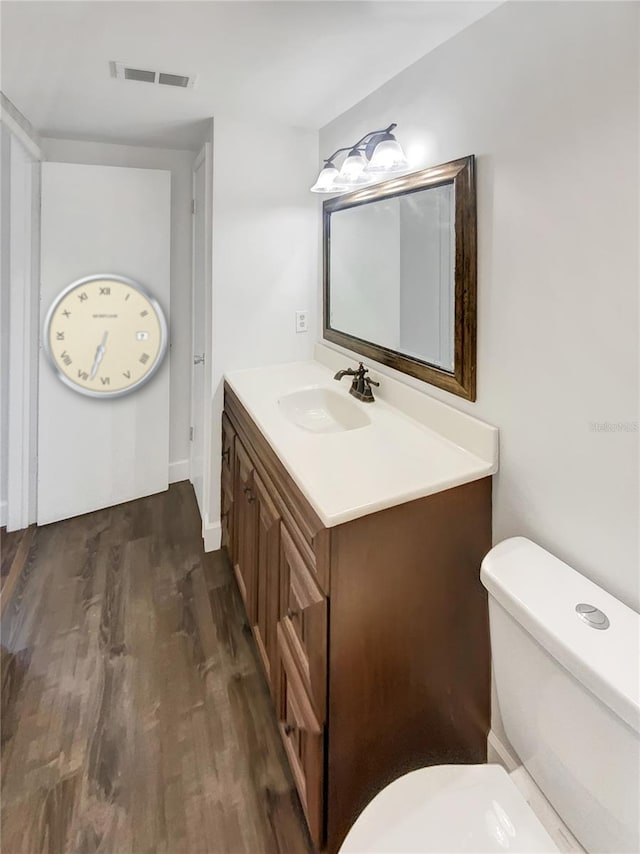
6:33
